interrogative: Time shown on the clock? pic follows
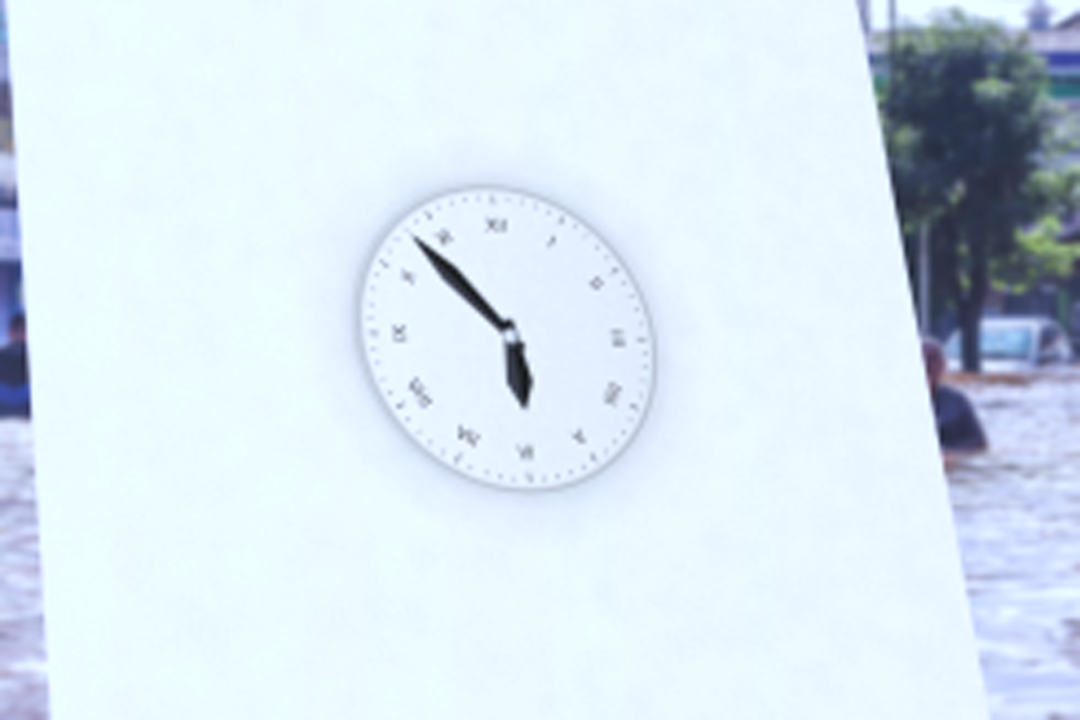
5:53
